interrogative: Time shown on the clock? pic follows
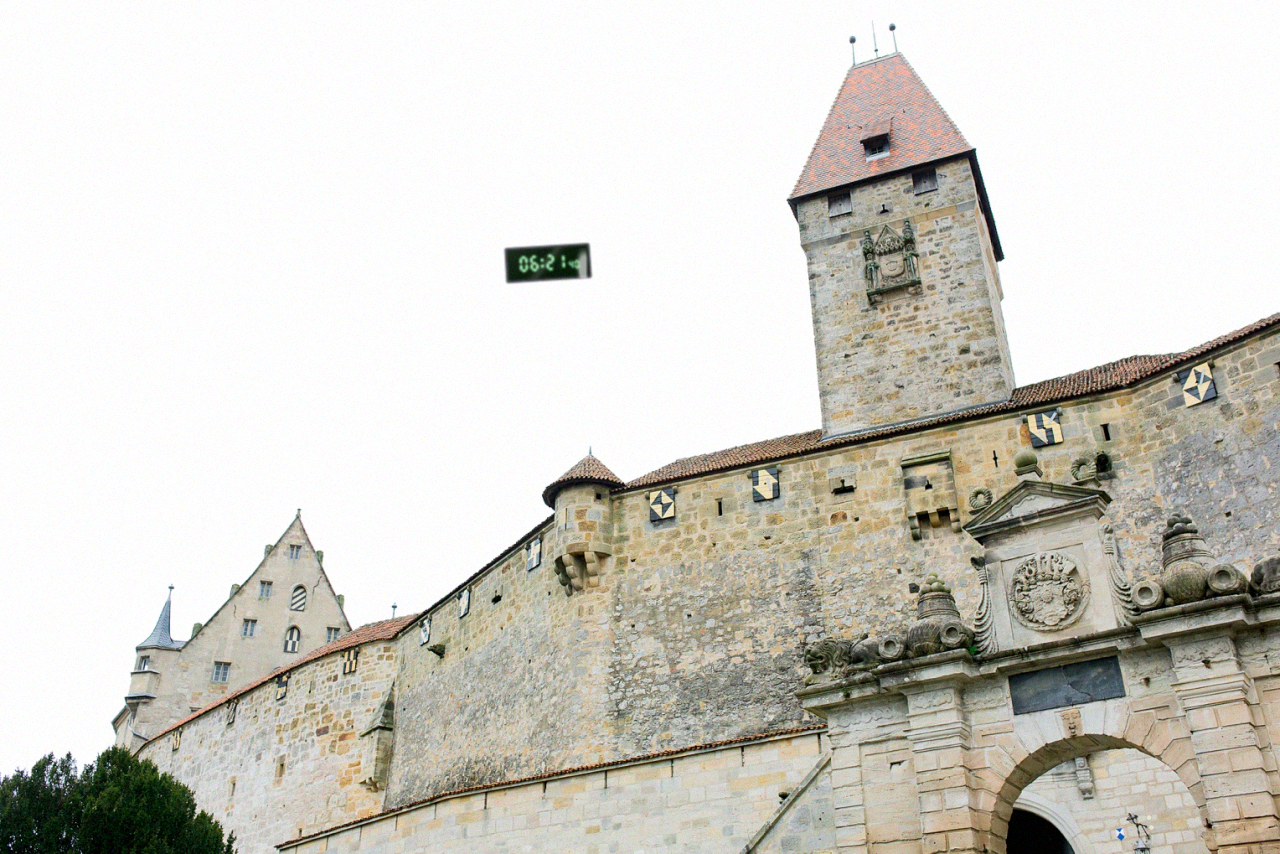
6:21
